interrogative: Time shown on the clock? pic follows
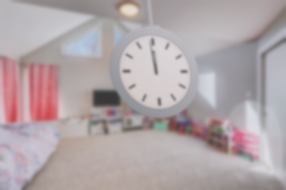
11:59
